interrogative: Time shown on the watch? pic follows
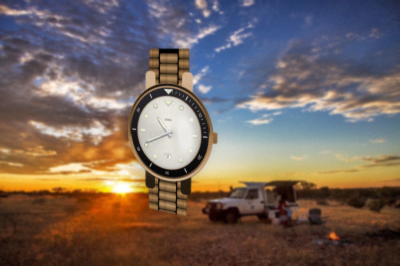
10:41
